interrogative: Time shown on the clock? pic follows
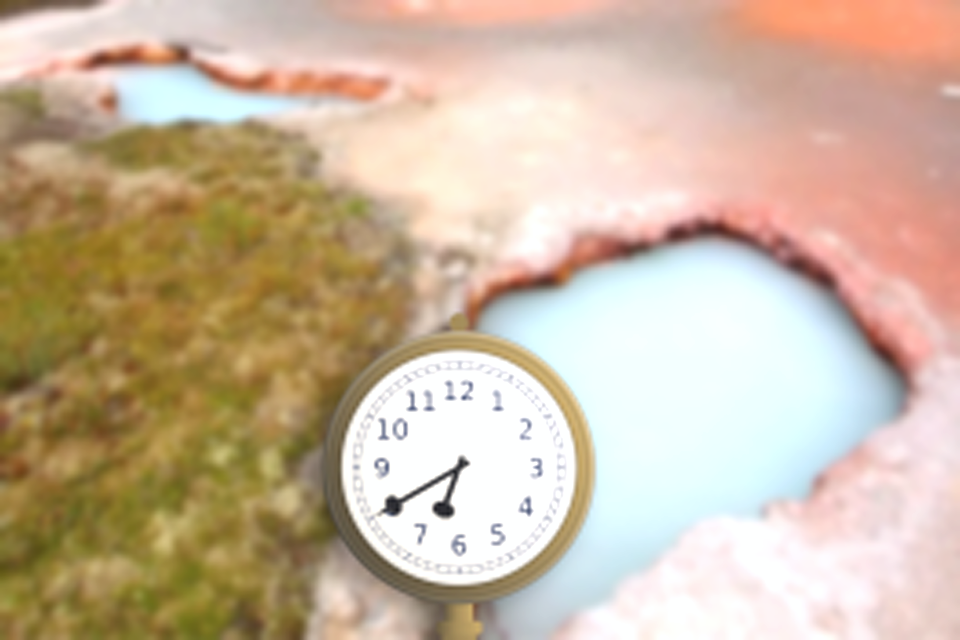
6:40
